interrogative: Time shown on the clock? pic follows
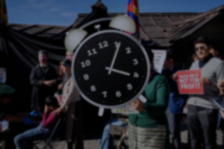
4:06
